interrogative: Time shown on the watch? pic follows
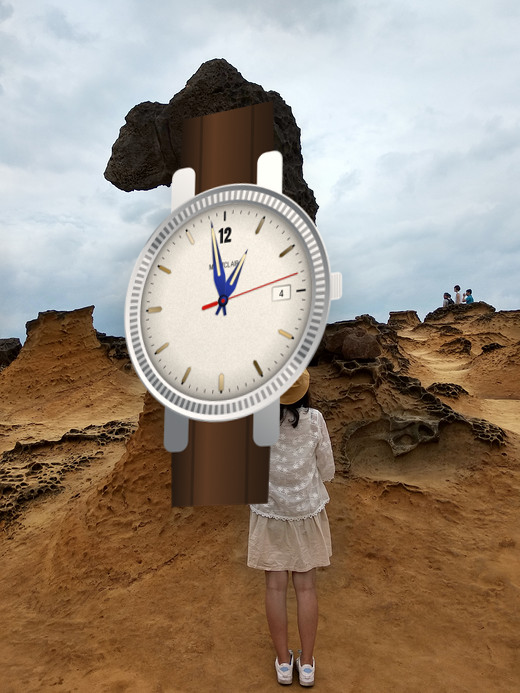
12:58:13
